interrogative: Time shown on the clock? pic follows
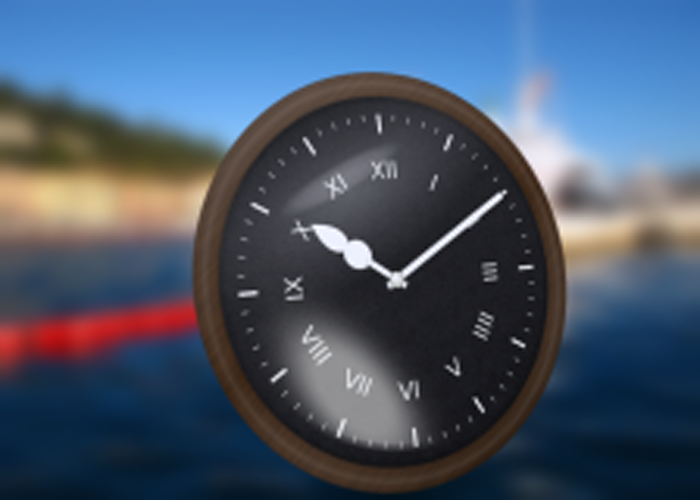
10:10
